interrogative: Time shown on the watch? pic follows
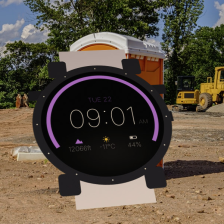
9:01
